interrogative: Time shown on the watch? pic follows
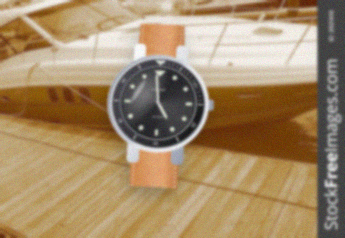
4:59
